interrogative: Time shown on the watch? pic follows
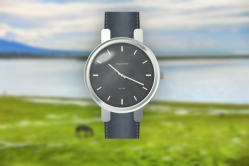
10:19
